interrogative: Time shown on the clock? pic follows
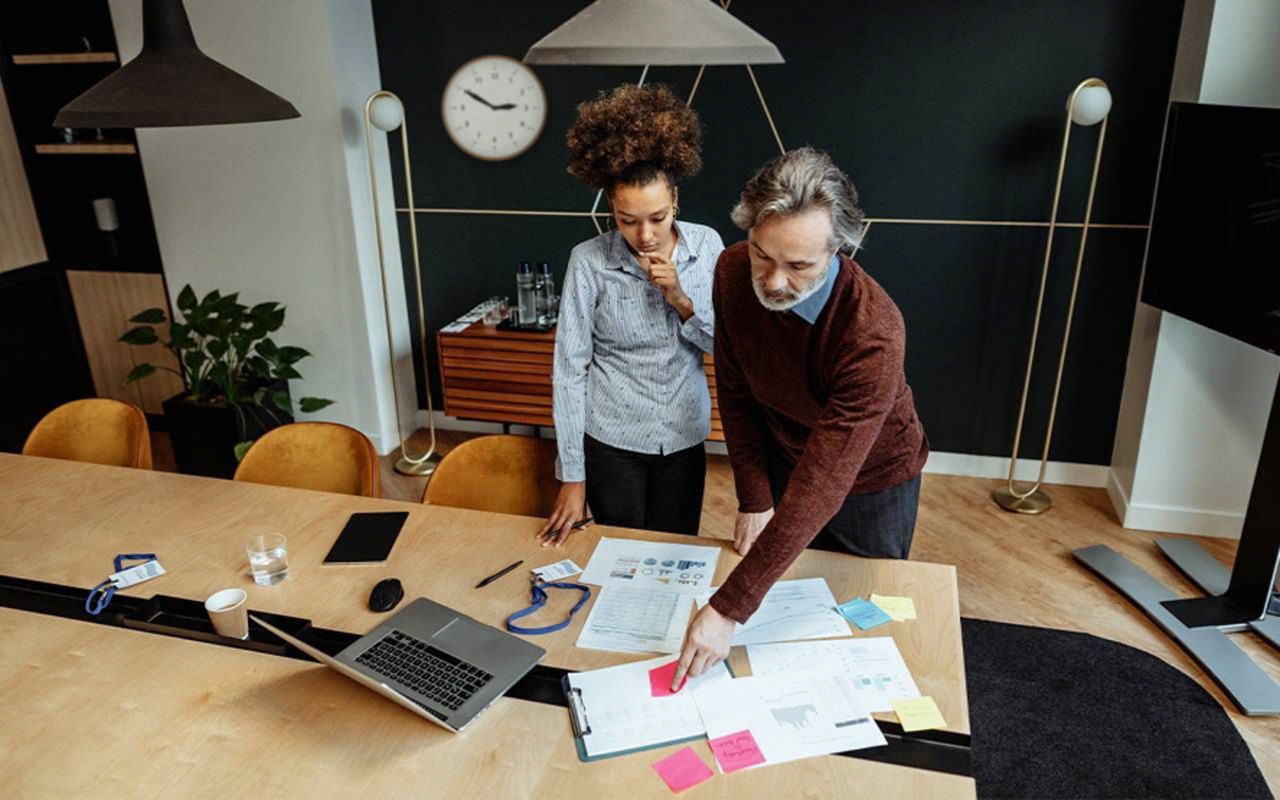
2:50
